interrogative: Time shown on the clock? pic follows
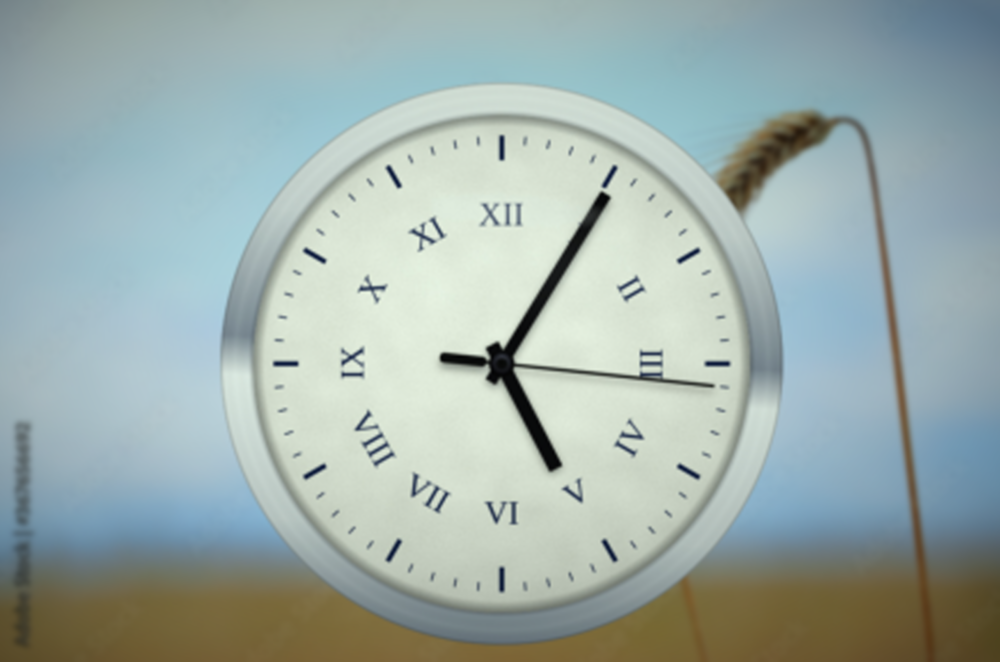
5:05:16
